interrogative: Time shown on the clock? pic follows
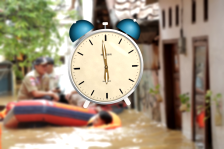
5:59
